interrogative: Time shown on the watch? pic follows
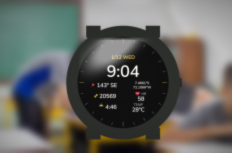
9:04
